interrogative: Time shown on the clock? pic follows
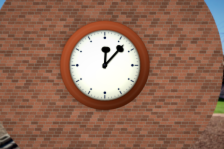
12:07
